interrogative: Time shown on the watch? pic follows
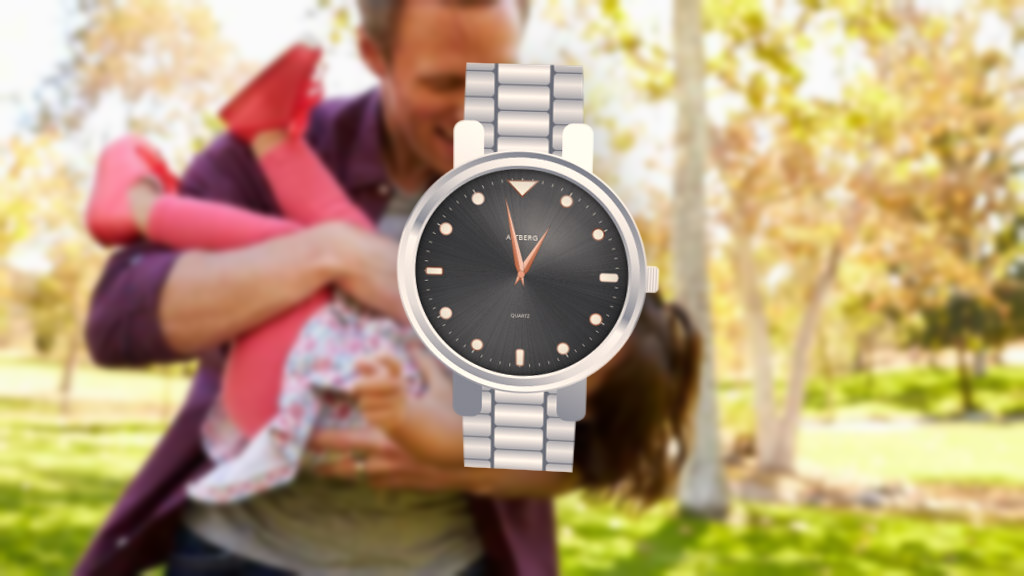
12:58
